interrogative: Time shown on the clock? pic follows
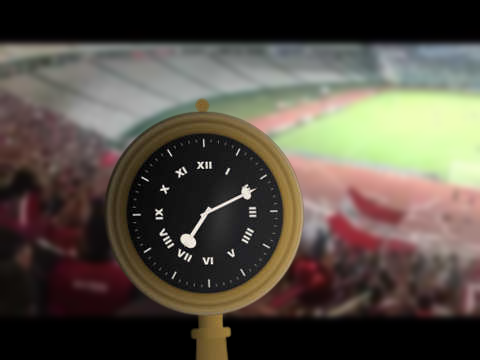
7:11
